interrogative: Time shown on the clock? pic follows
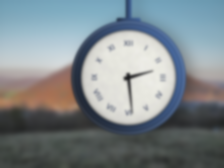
2:29
